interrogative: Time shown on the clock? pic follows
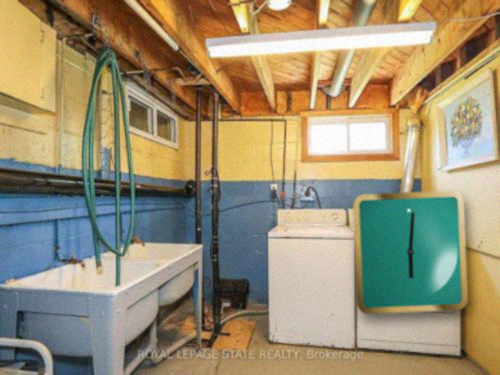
6:01
